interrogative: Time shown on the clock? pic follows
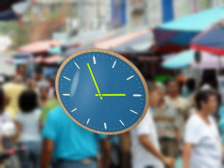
2:58
